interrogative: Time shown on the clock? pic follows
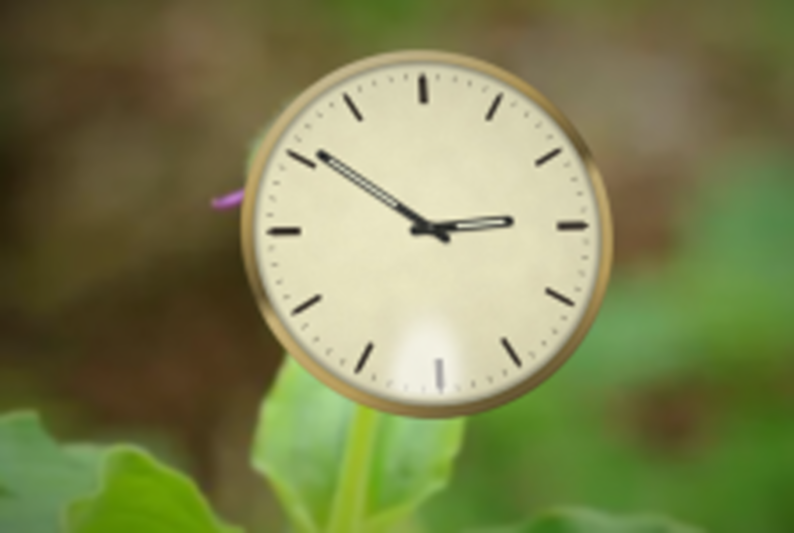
2:51
